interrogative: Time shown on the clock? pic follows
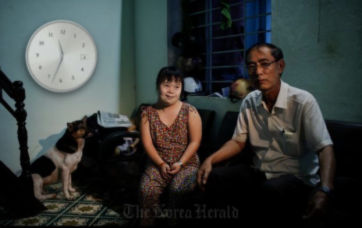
11:33
